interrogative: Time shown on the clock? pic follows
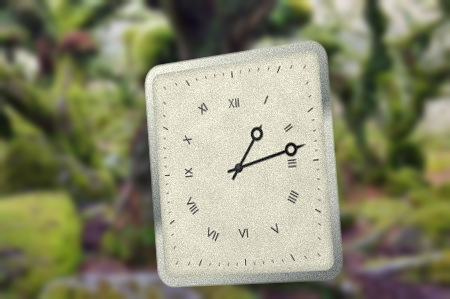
1:13
